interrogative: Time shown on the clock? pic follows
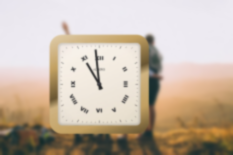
10:59
